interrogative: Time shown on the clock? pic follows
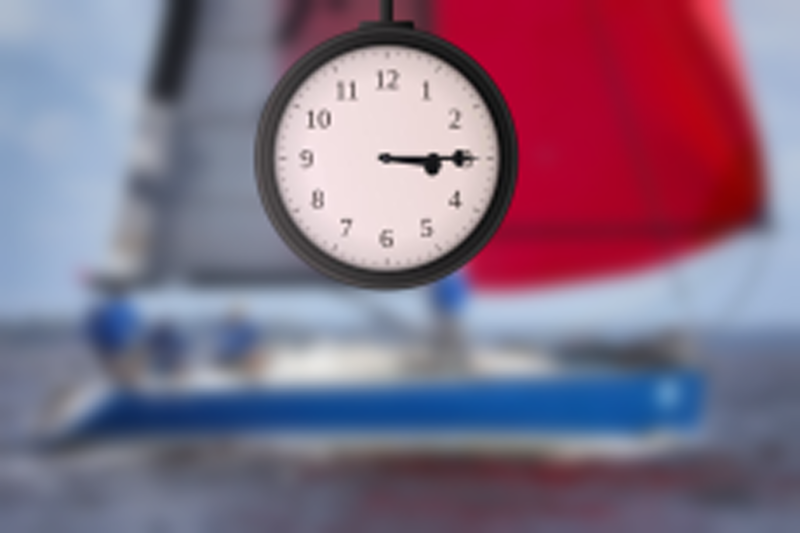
3:15
